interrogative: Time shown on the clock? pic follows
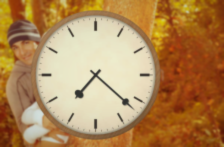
7:22
